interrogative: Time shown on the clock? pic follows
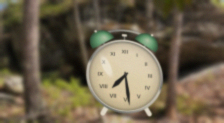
7:29
